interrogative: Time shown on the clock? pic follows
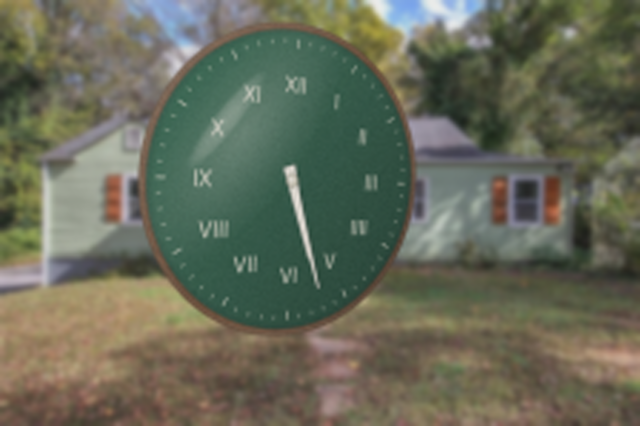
5:27
